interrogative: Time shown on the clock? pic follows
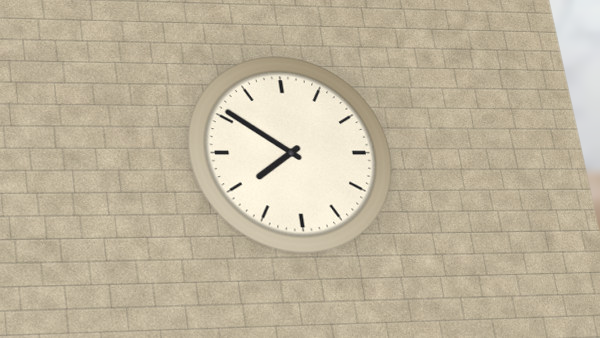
7:51
